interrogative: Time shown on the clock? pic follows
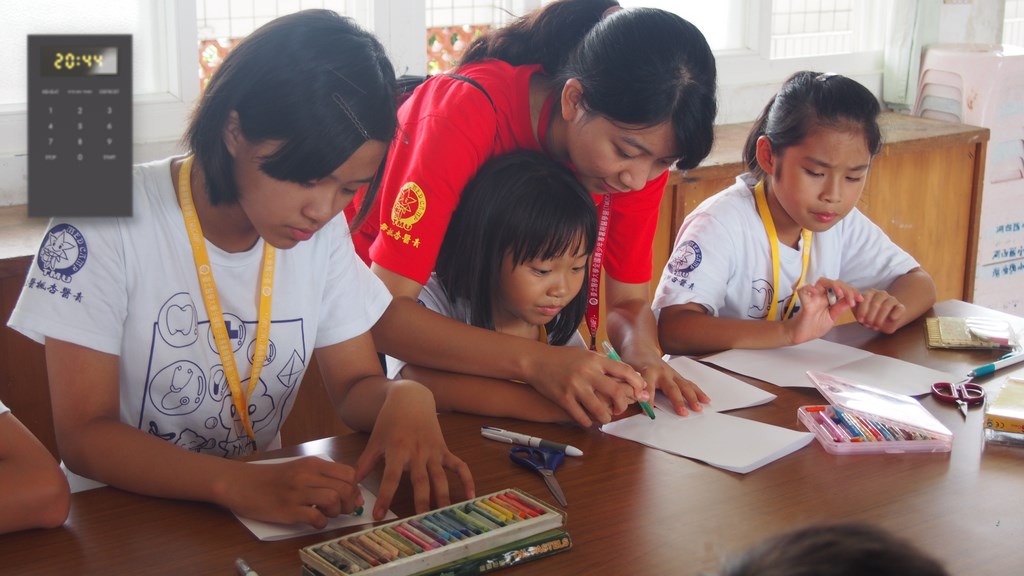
20:44
